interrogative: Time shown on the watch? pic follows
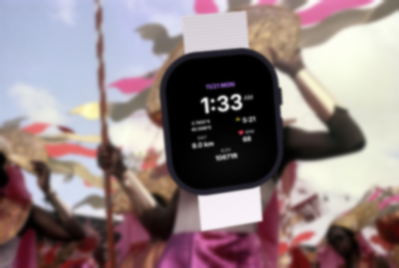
1:33
